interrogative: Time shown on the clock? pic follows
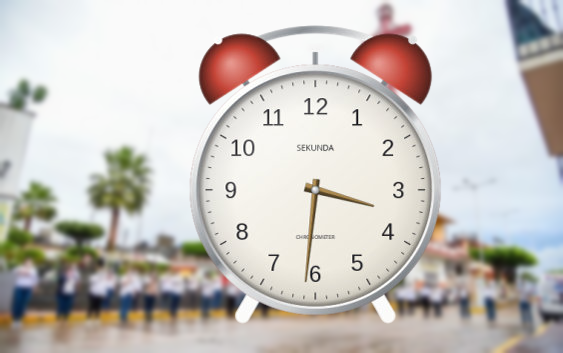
3:31
